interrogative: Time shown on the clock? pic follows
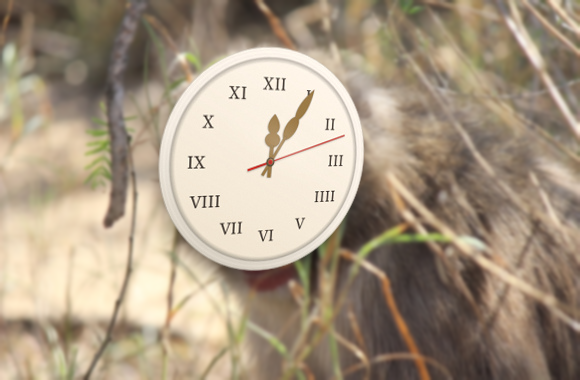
12:05:12
